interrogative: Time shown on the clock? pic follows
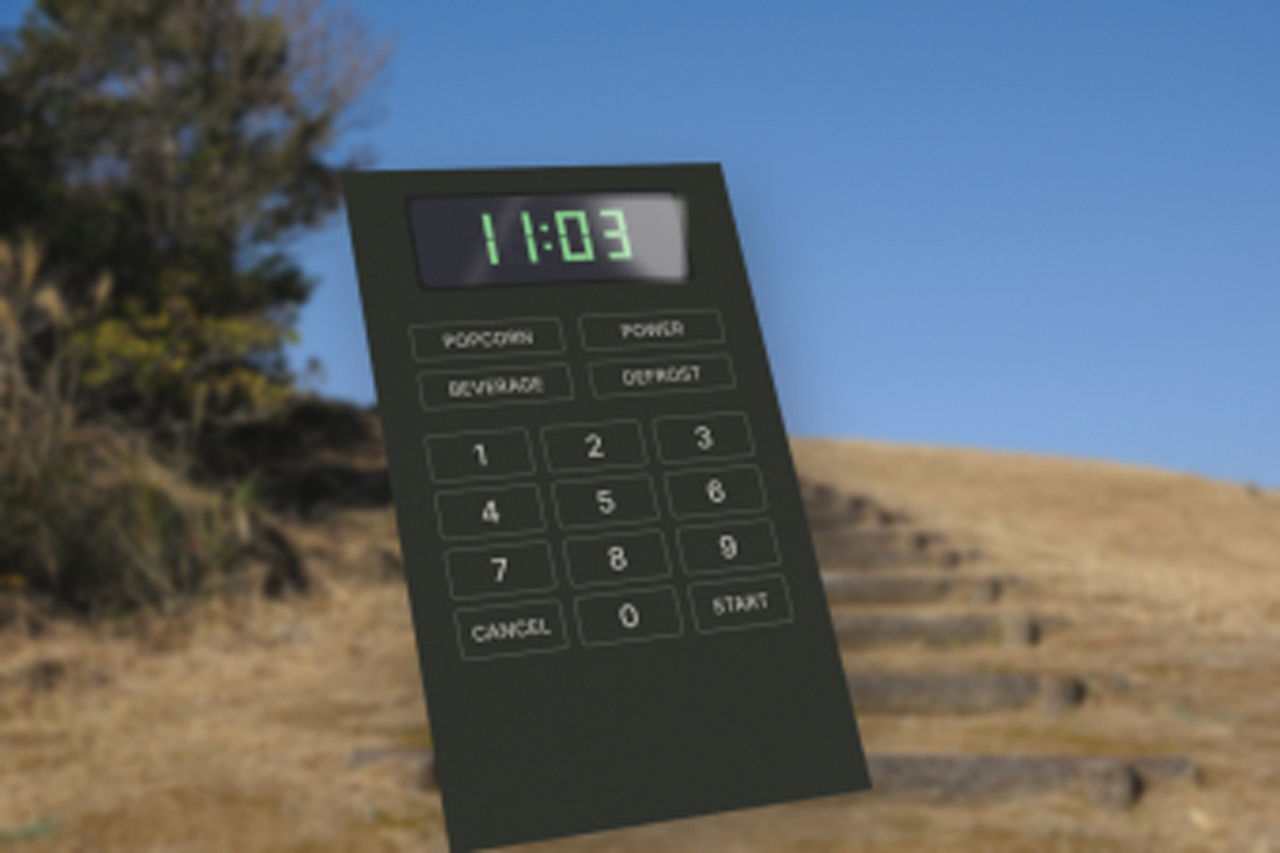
11:03
